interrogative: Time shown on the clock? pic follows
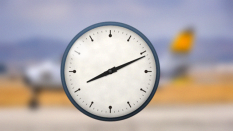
8:11
